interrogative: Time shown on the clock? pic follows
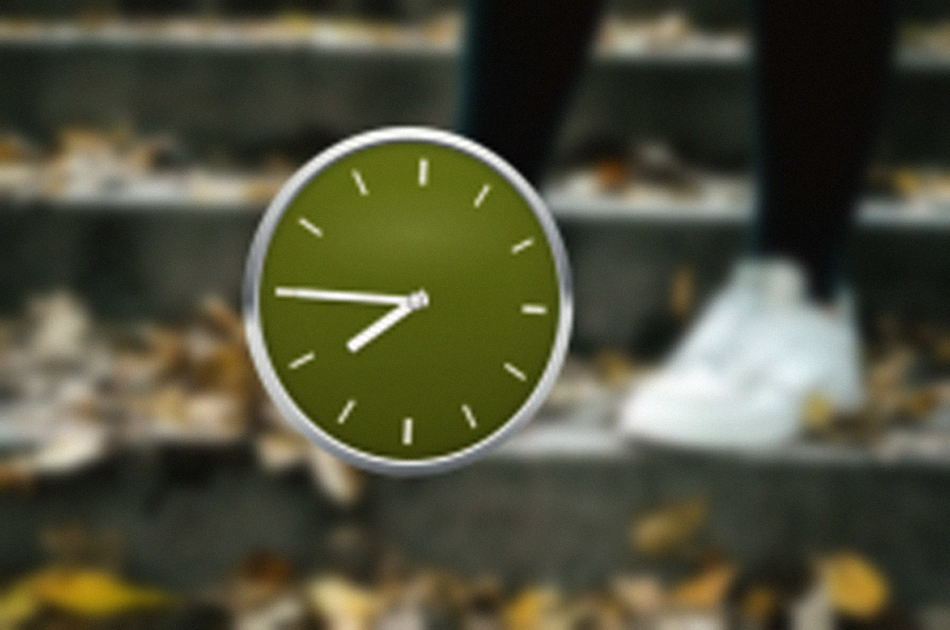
7:45
